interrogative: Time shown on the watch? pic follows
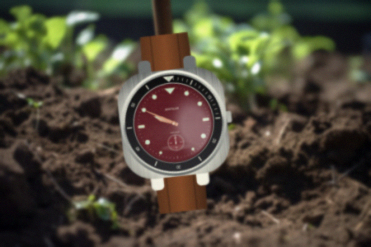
9:50
